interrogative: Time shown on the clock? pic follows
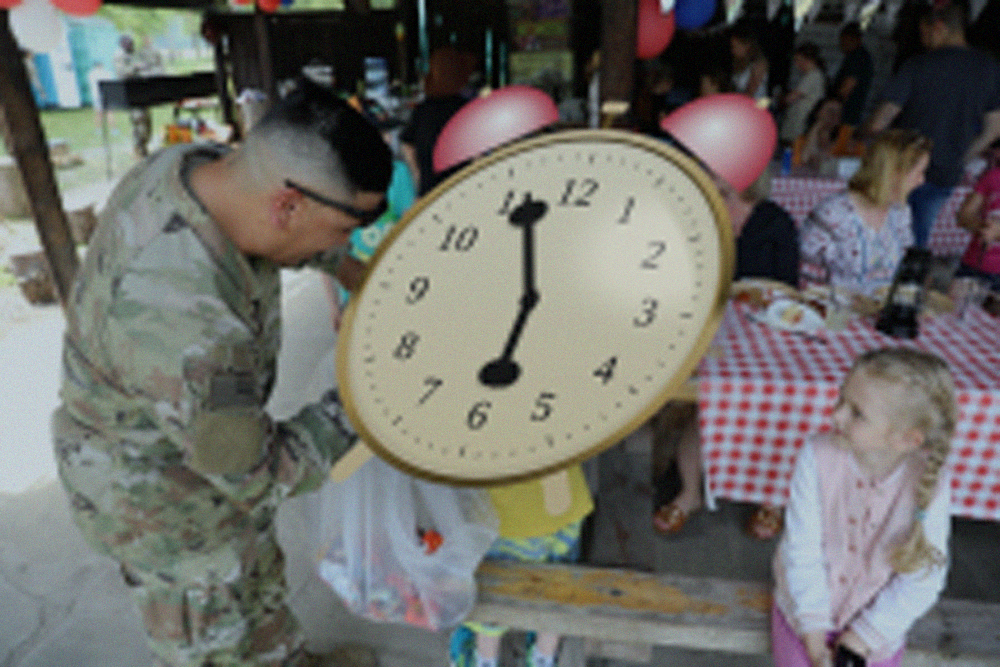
5:56
